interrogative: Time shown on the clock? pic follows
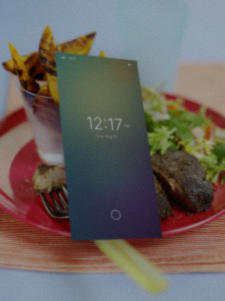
12:17
